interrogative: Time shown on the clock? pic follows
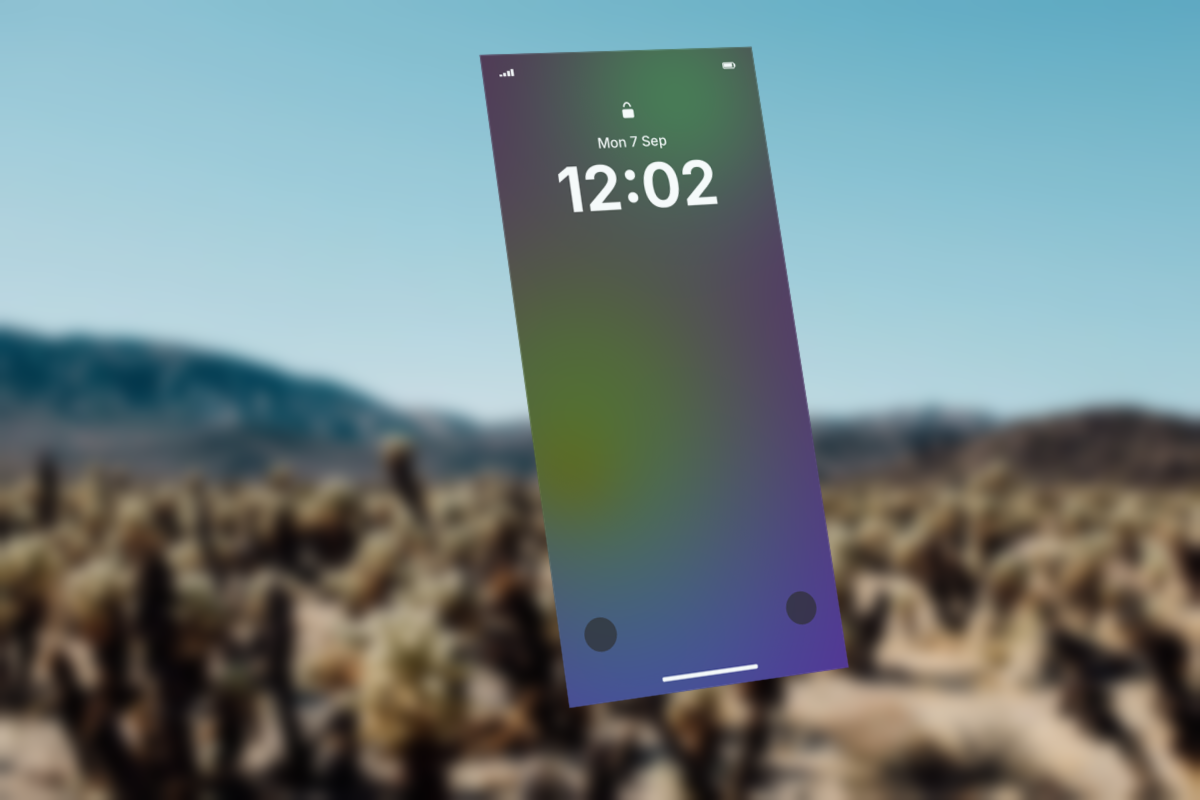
12:02
